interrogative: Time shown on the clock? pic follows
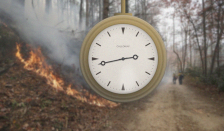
2:43
